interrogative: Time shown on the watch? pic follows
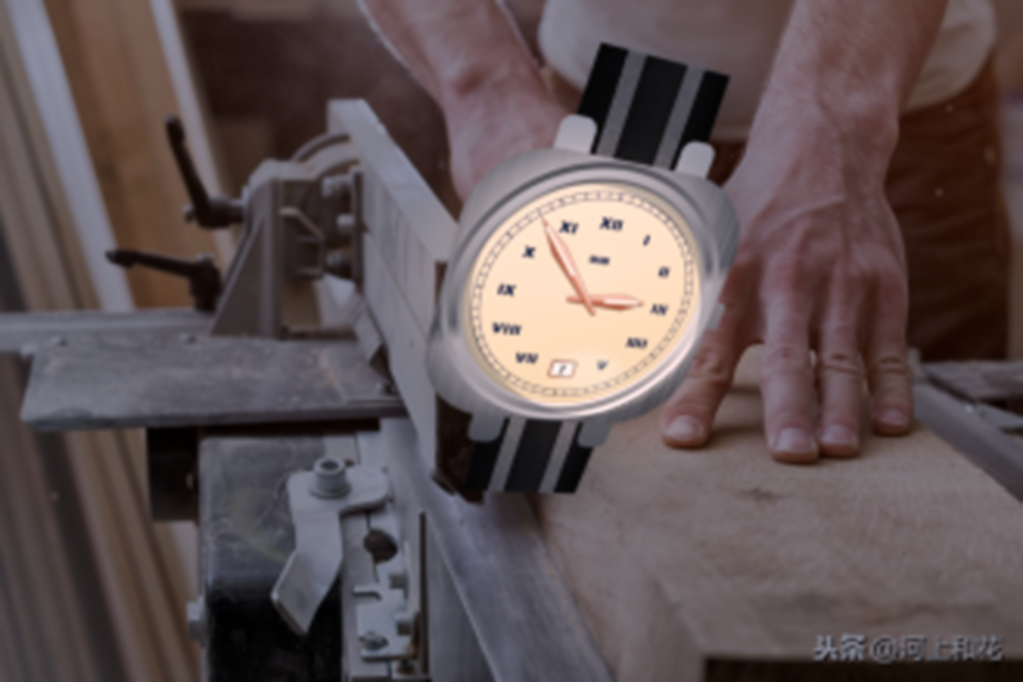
2:53
